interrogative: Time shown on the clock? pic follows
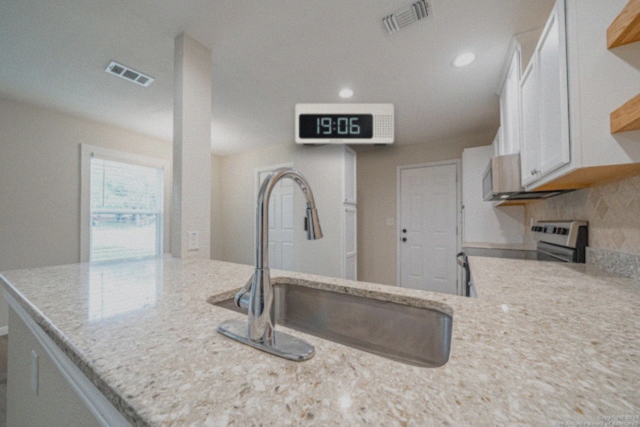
19:06
